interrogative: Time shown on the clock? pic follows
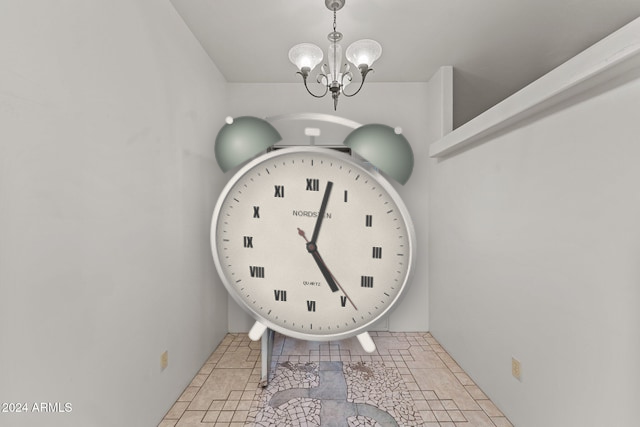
5:02:24
